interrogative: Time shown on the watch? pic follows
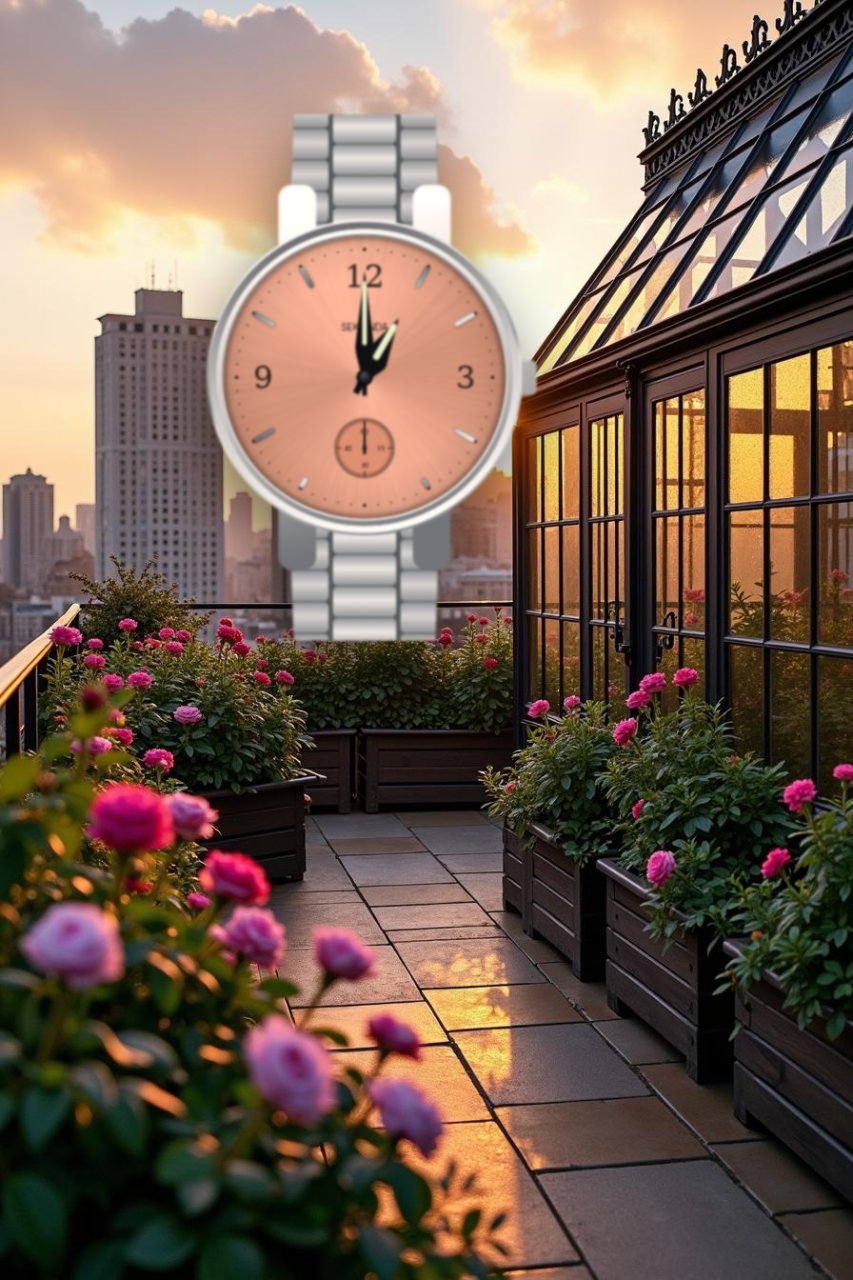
1:00
